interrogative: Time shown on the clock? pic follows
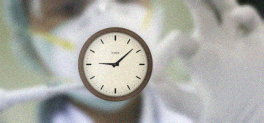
9:08
